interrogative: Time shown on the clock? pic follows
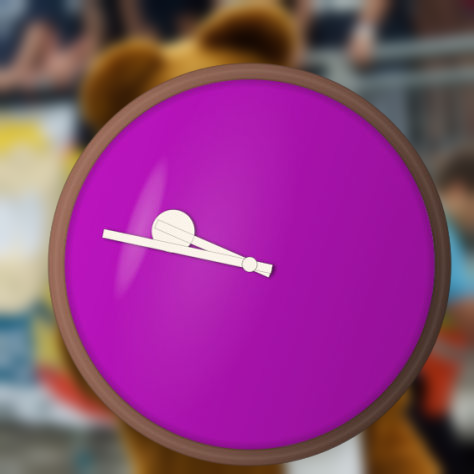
9:47
